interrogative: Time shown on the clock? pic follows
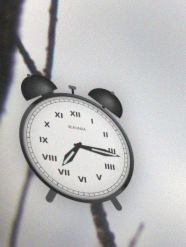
7:16
